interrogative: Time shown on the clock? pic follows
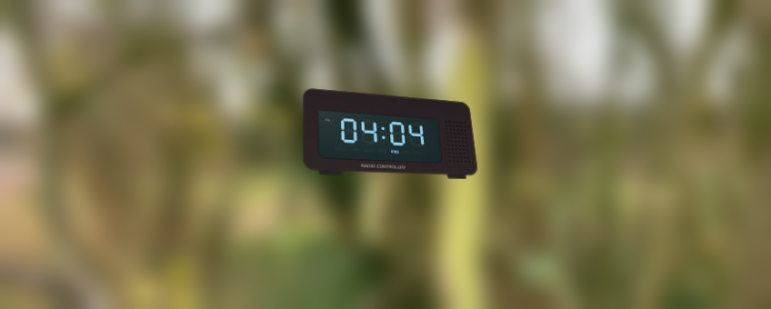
4:04
